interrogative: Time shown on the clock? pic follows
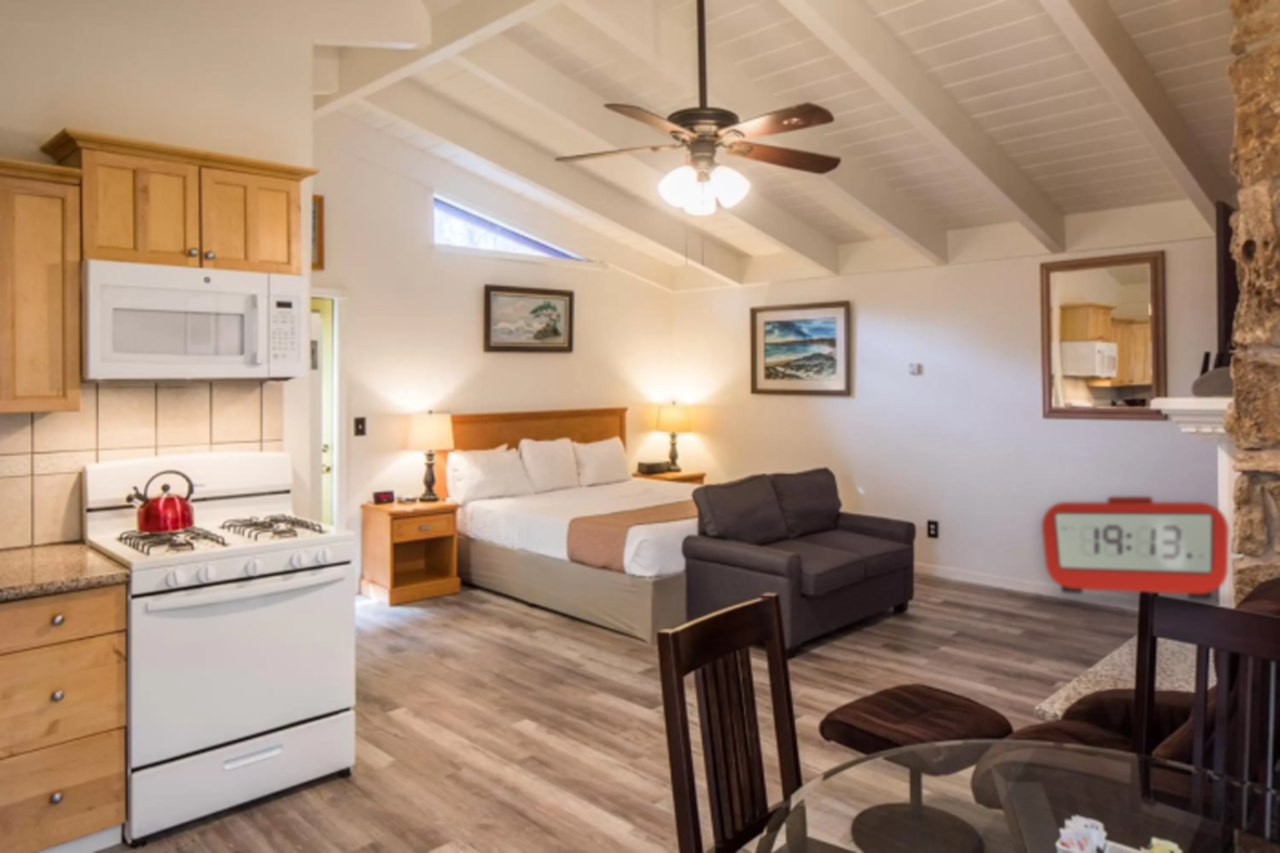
19:13
